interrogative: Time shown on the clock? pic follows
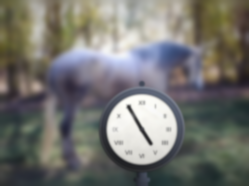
4:55
